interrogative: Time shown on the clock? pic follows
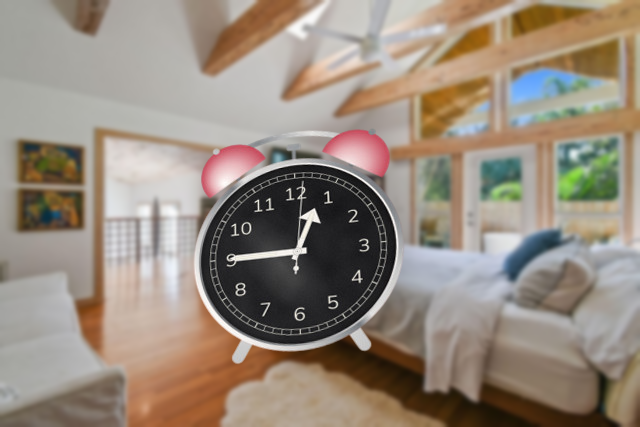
12:45:01
